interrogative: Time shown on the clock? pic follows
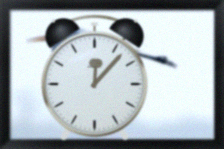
12:07
